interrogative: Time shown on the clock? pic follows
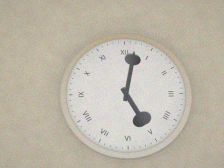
5:02
